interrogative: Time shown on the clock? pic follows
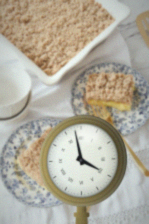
3:58
